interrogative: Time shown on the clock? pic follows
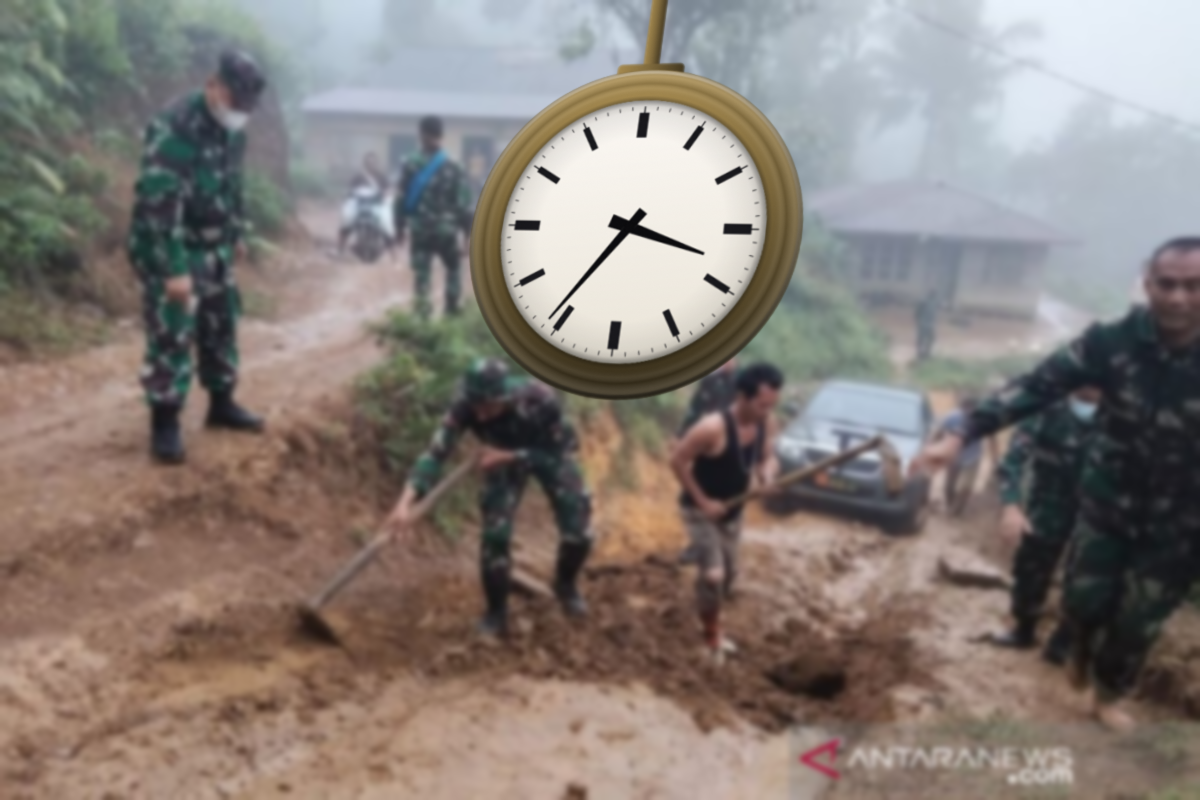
3:36
